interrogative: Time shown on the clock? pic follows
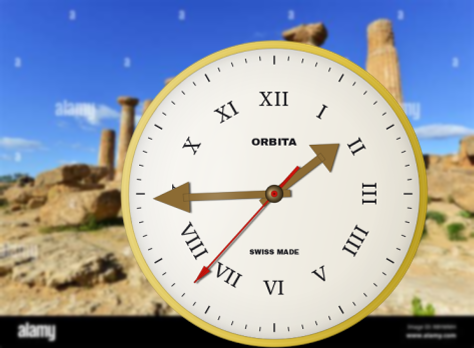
1:44:37
